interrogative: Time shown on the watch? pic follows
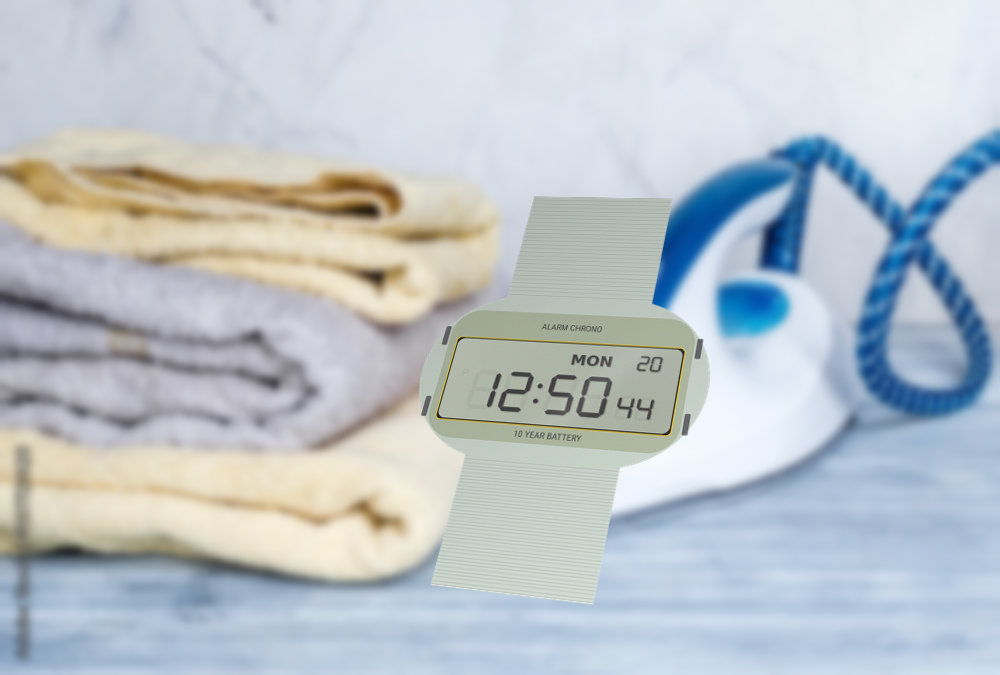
12:50:44
